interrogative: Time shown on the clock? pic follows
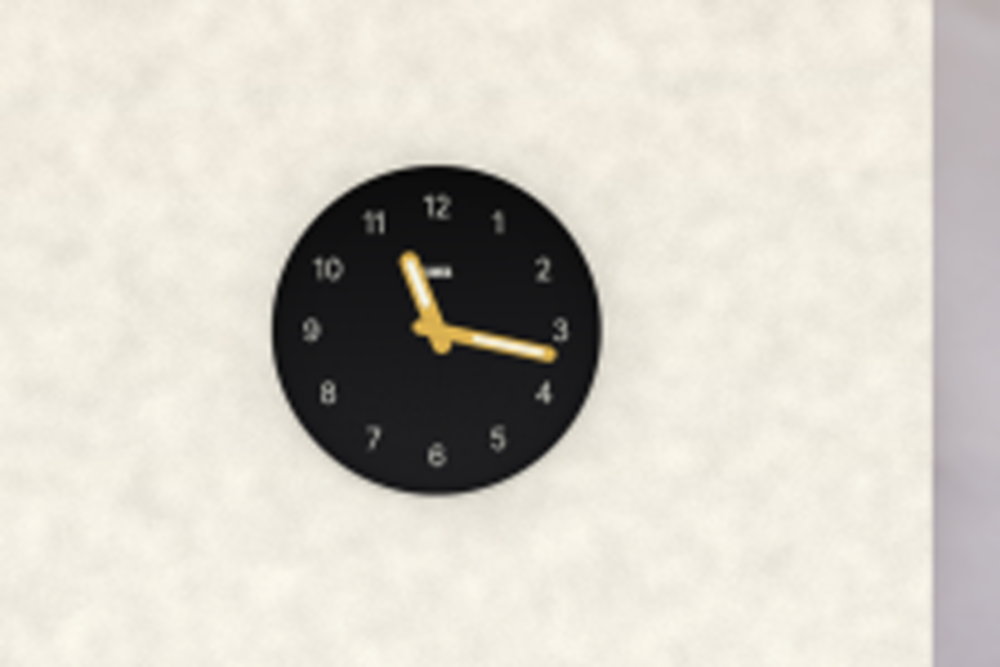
11:17
